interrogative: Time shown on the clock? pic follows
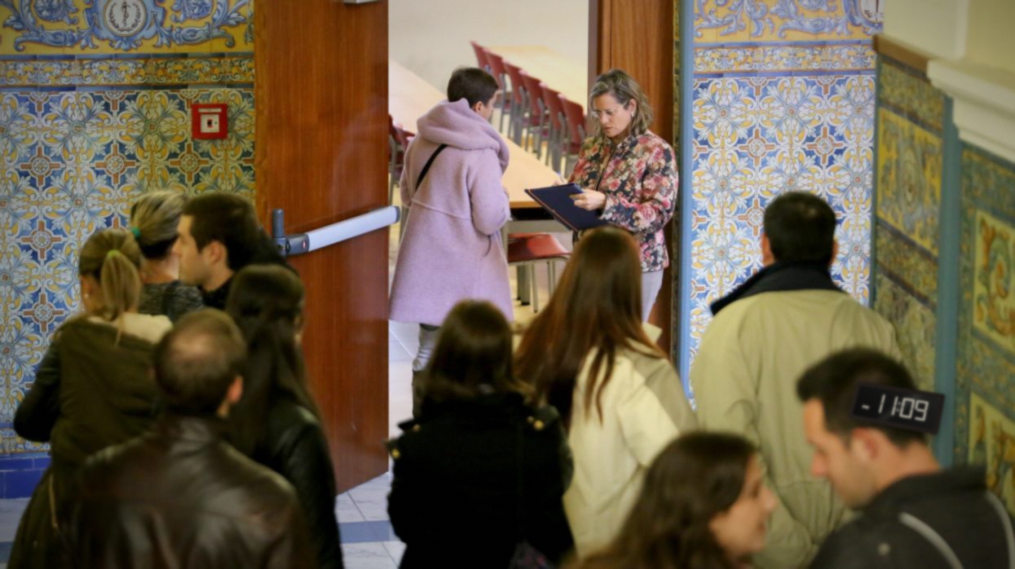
11:09
